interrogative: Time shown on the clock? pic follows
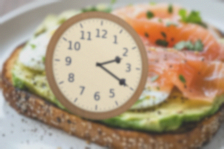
2:20
